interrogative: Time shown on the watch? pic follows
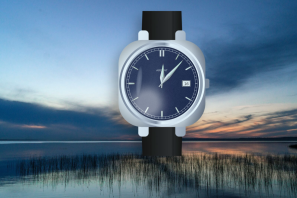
12:07
